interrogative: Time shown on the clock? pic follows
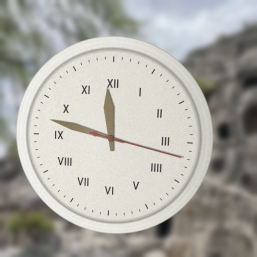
11:47:17
